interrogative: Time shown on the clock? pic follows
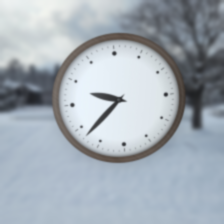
9:38
